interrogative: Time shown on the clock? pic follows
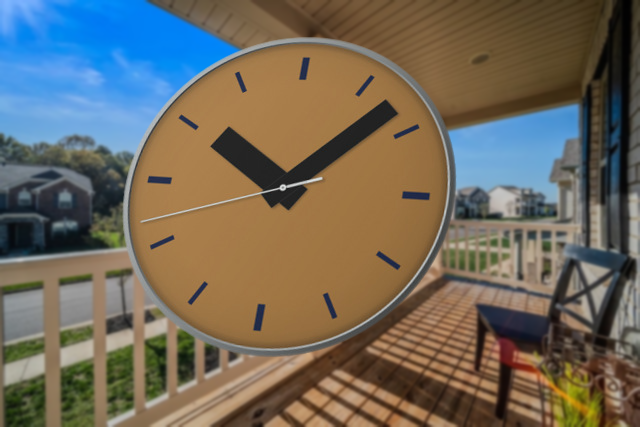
10:07:42
